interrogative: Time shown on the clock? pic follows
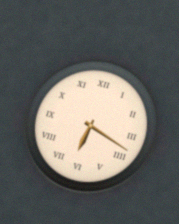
6:18
